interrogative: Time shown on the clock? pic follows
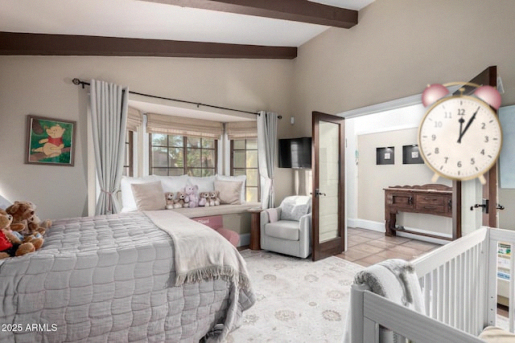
12:05
